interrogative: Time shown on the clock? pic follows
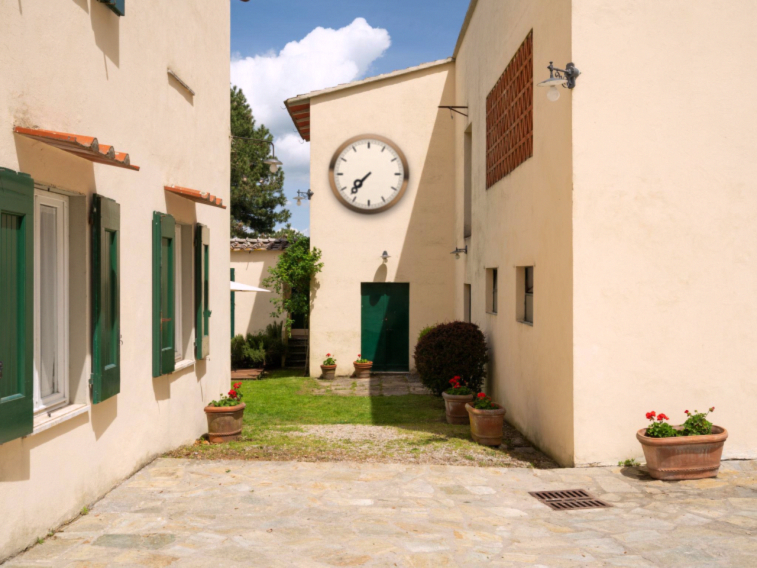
7:37
